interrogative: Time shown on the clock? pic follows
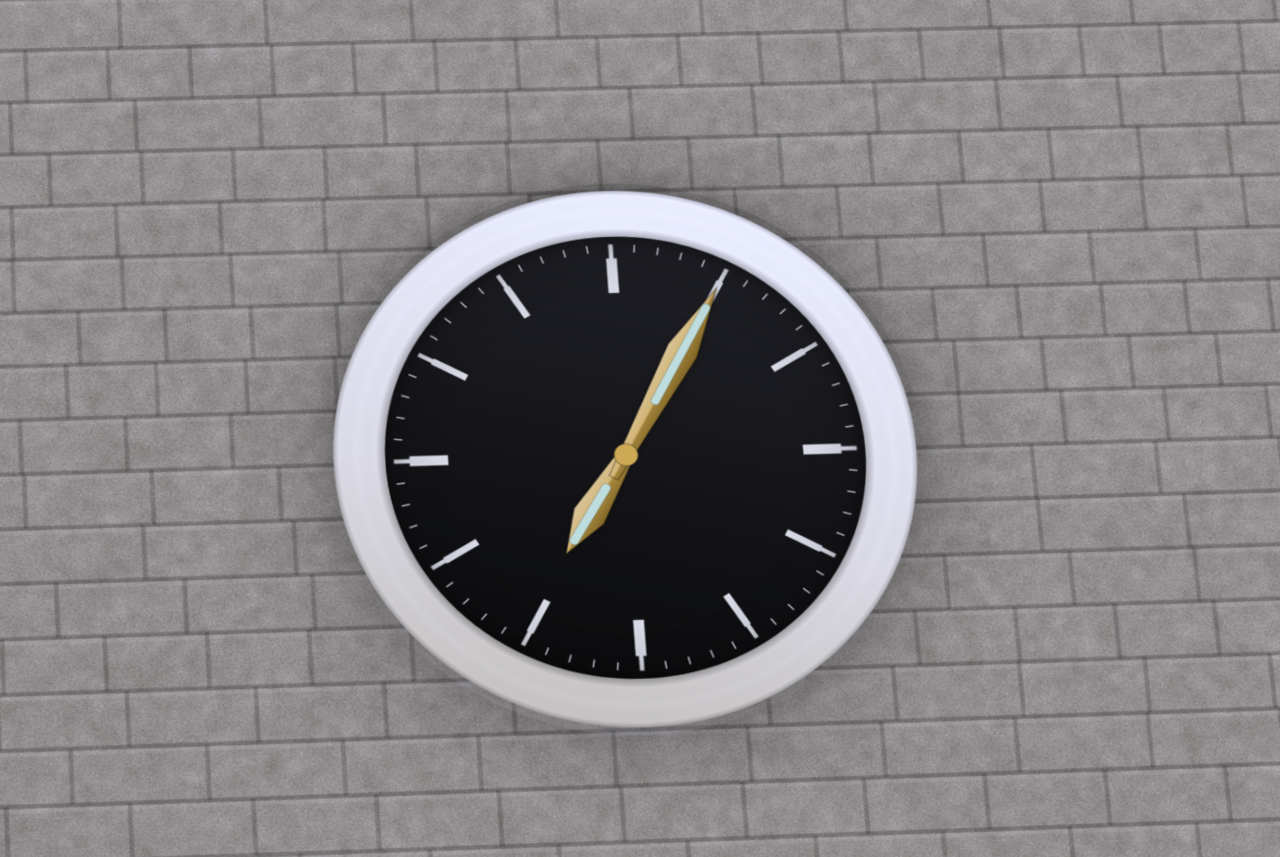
7:05
